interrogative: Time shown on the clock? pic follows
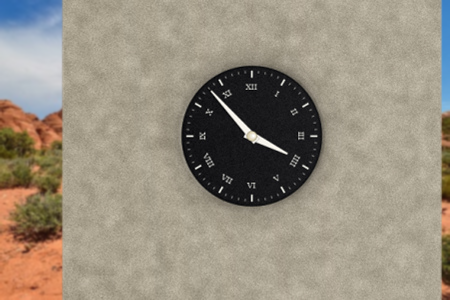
3:53
